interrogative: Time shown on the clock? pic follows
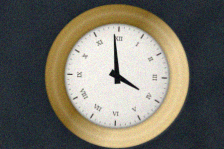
3:59
